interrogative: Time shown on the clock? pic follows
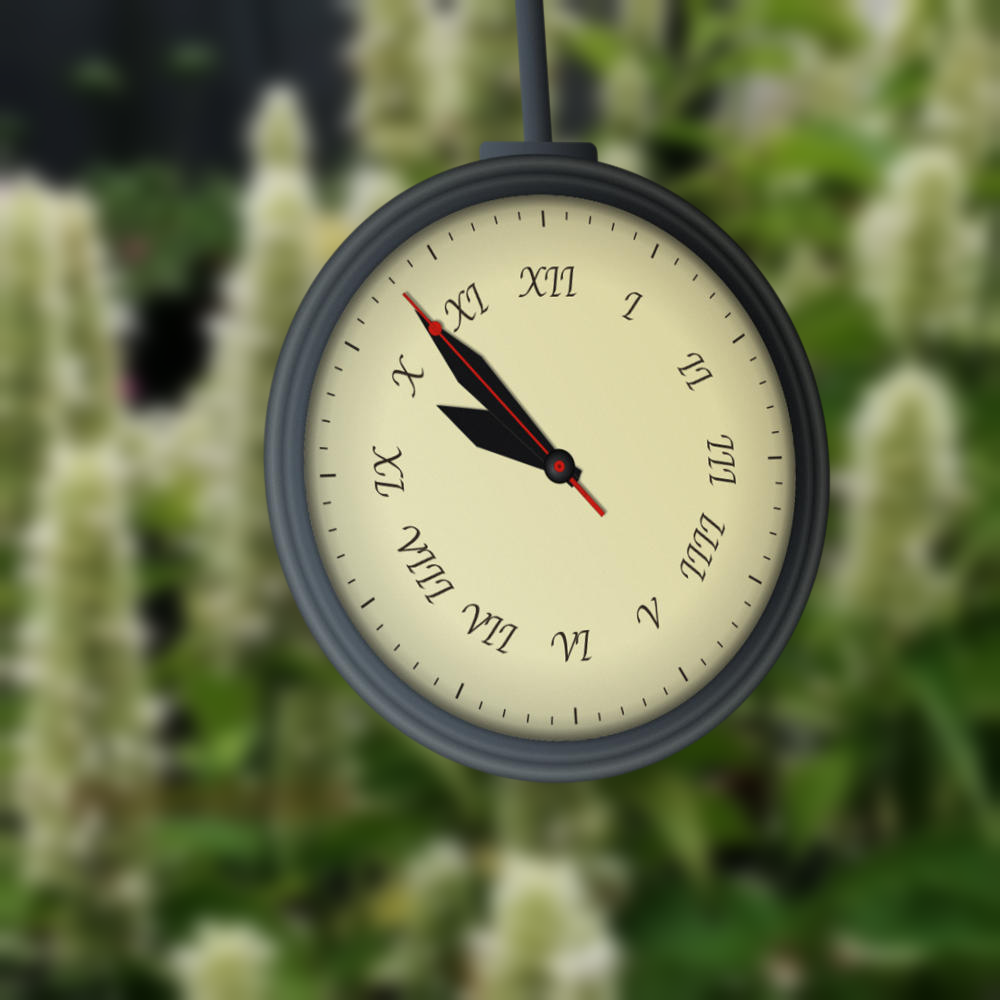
9:52:53
